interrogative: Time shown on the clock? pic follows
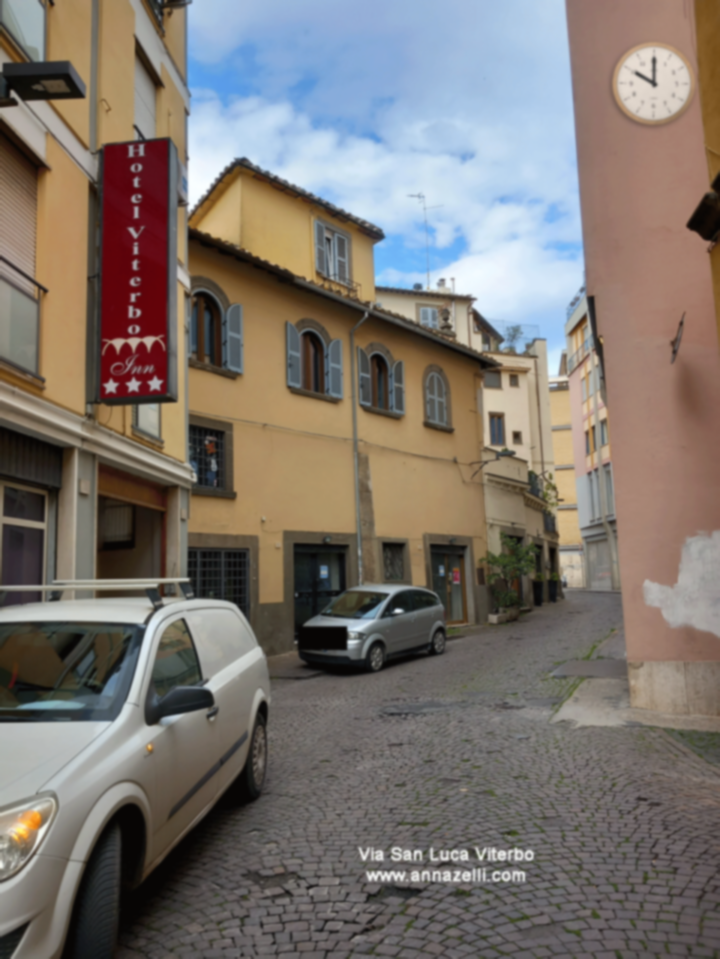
10:00
